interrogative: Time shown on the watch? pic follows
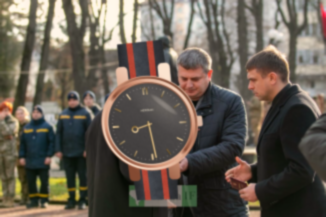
8:29
